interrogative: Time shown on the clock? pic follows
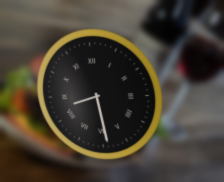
8:29
